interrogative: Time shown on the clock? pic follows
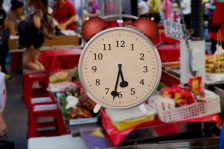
5:32
